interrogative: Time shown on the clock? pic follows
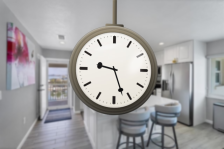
9:27
